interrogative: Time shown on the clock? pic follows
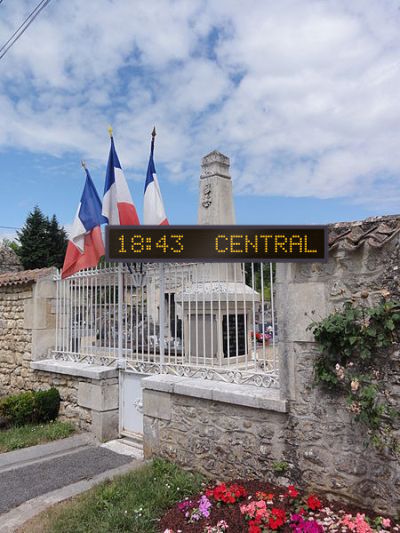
18:43
